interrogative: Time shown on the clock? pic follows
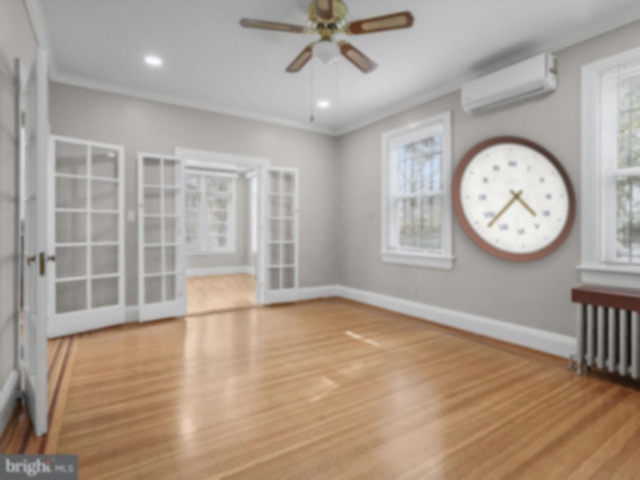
4:38
